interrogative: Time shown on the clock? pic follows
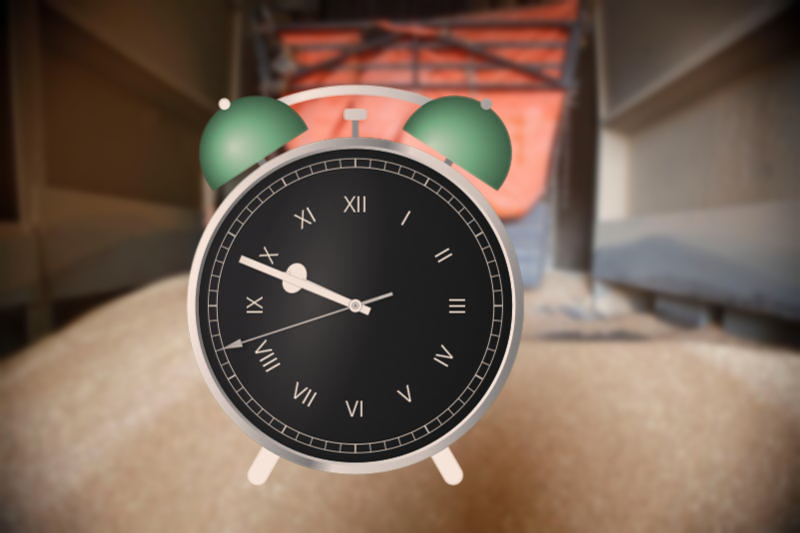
9:48:42
